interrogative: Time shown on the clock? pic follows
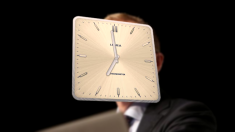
6:59
